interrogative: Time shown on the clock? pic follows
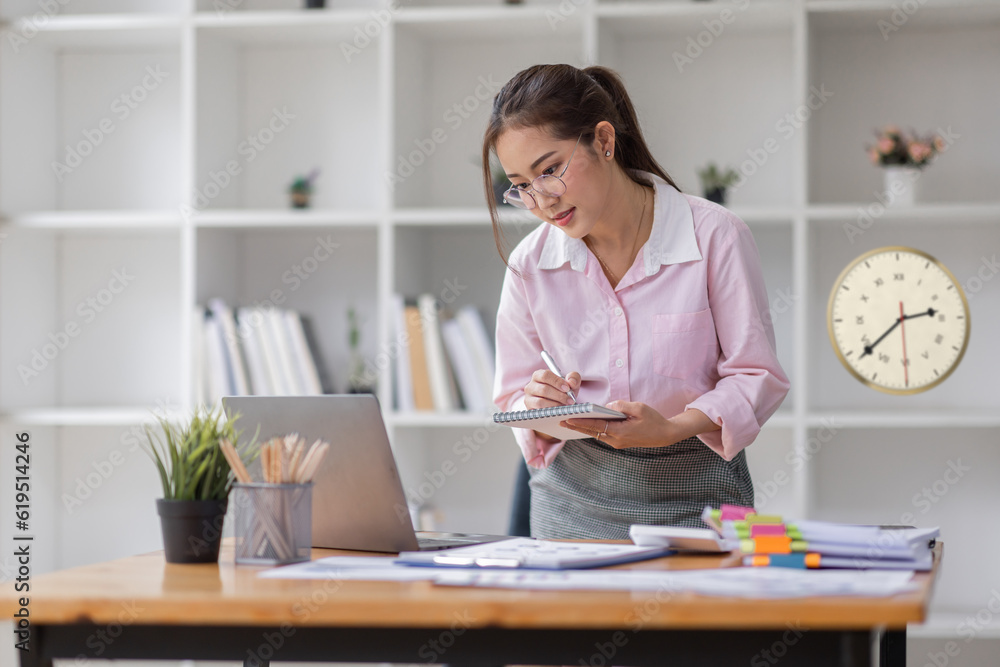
2:38:30
